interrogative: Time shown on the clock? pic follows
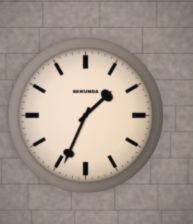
1:34
